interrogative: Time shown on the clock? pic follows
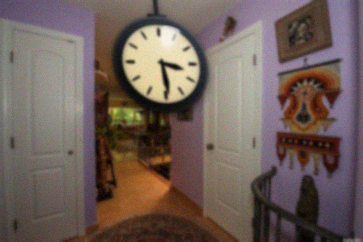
3:29
